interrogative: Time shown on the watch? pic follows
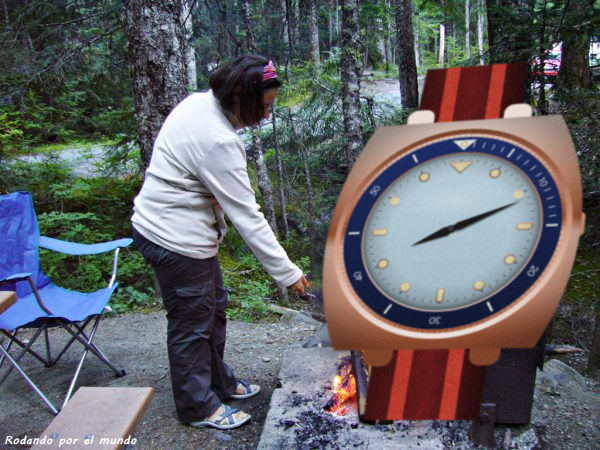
8:11
